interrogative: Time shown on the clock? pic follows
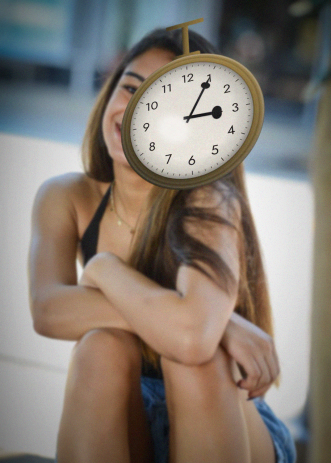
3:05
